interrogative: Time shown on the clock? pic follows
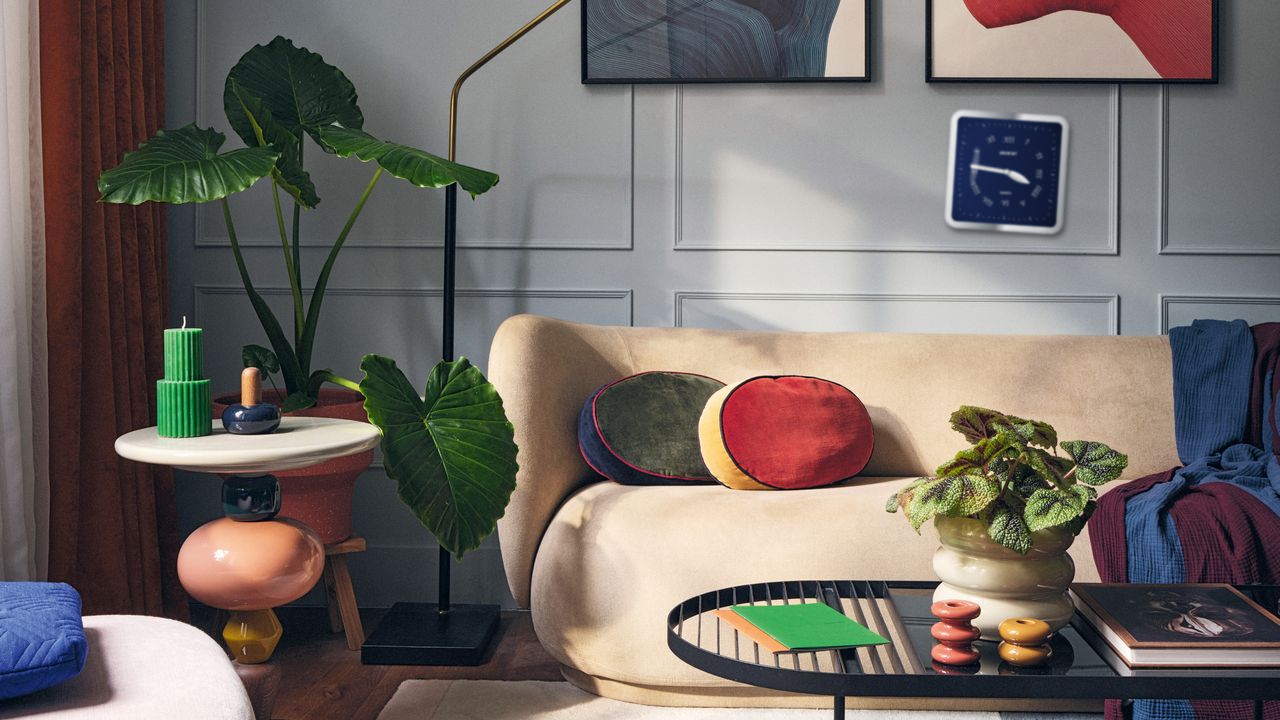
3:46
